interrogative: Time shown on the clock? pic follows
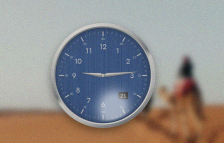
9:14
